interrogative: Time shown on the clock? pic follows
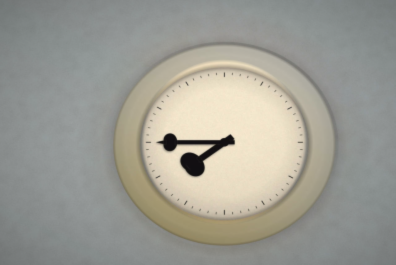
7:45
